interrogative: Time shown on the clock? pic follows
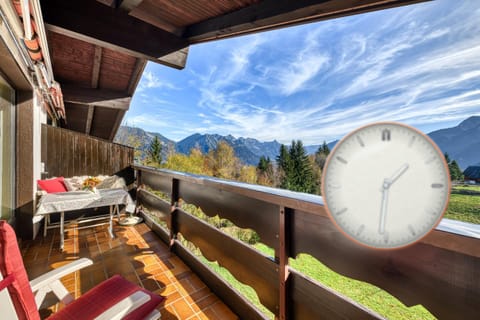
1:31
